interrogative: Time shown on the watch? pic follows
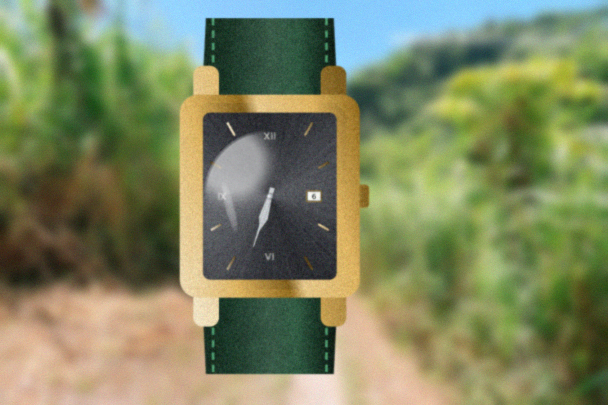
6:33
